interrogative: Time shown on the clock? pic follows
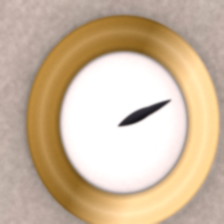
2:11
